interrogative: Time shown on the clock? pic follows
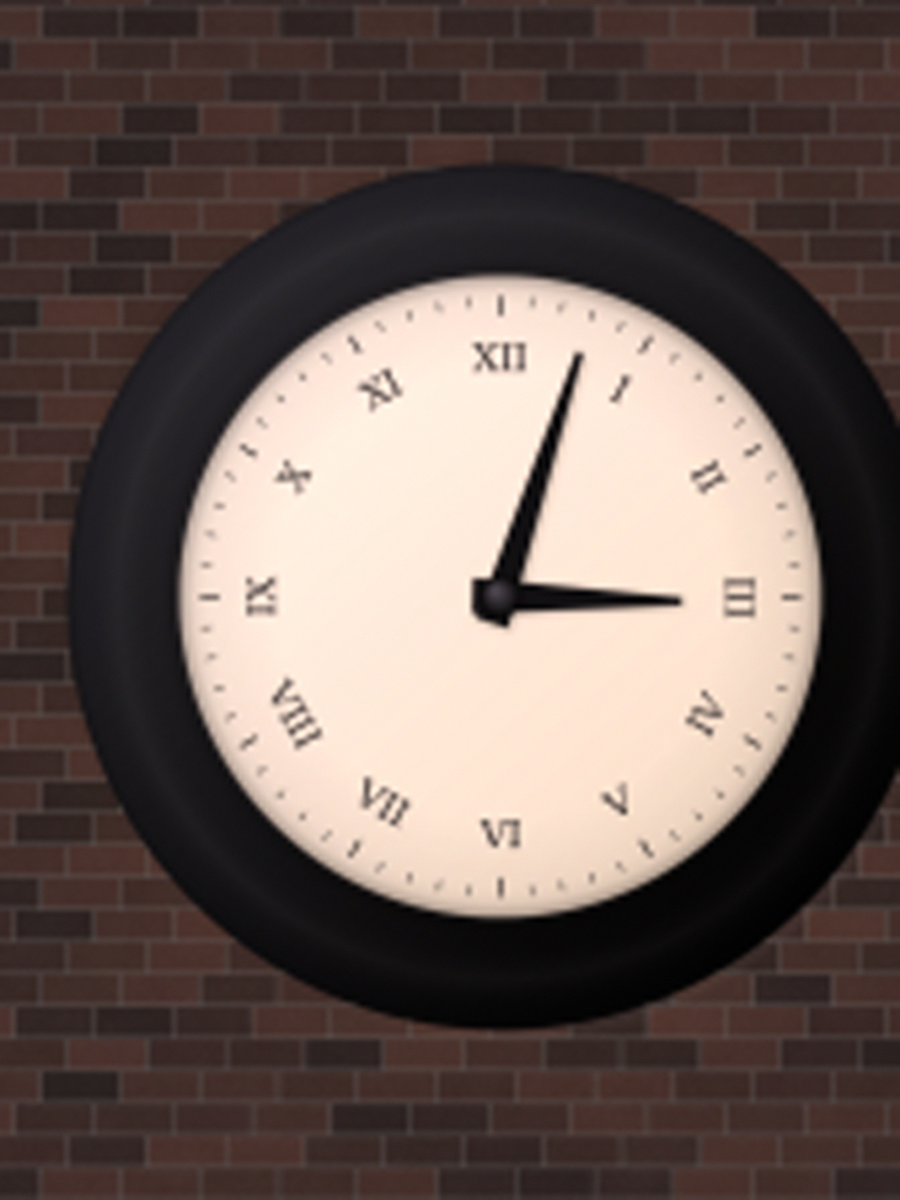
3:03
